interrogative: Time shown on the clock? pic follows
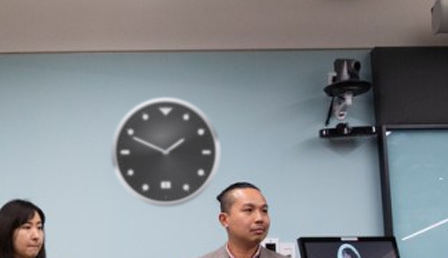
1:49
